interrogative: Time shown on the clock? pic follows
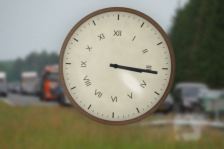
3:16
